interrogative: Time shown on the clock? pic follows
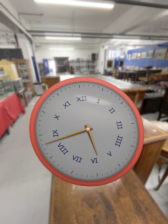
5:43
